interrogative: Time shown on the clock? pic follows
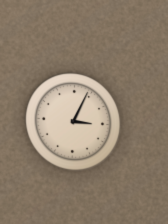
3:04
